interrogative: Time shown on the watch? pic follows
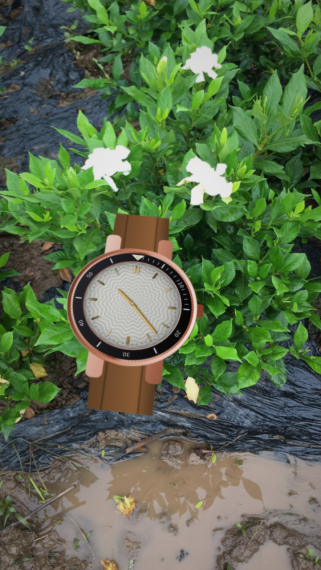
10:23
